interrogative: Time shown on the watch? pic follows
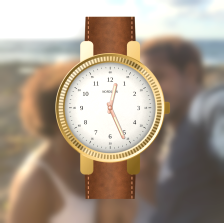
12:26
